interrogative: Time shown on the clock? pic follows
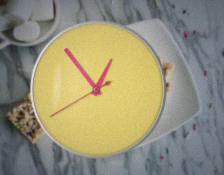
12:53:40
